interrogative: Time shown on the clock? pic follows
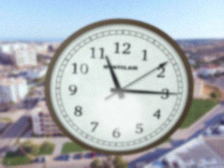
11:15:09
